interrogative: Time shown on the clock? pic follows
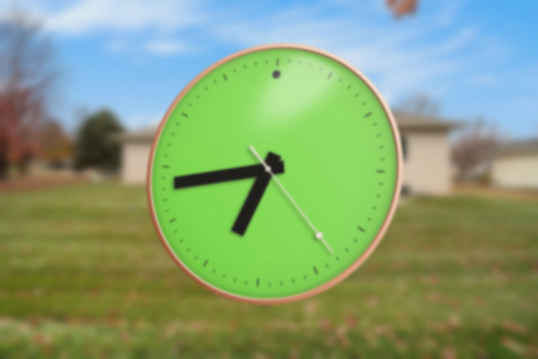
6:43:23
